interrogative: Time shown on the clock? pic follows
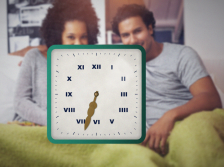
6:33
